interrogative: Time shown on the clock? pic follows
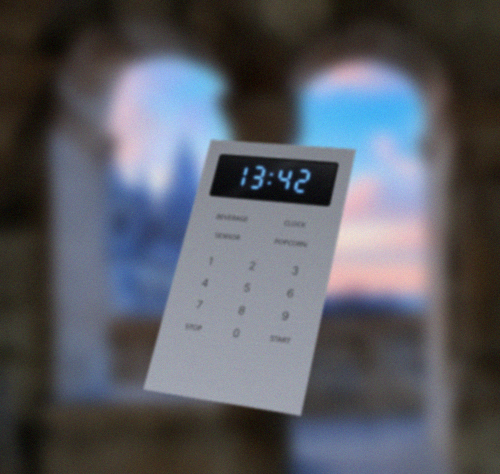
13:42
